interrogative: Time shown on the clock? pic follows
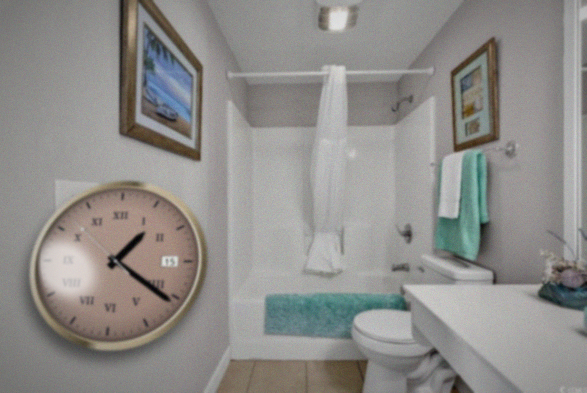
1:20:52
